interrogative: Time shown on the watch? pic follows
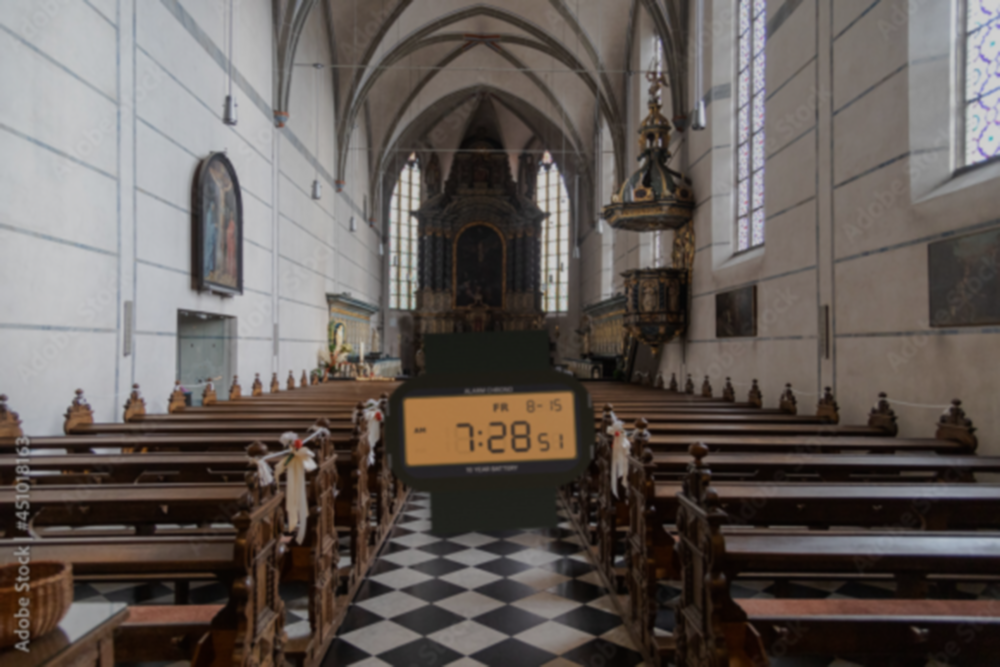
7:28:51
